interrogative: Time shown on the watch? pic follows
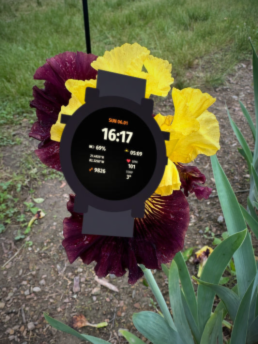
16:17
